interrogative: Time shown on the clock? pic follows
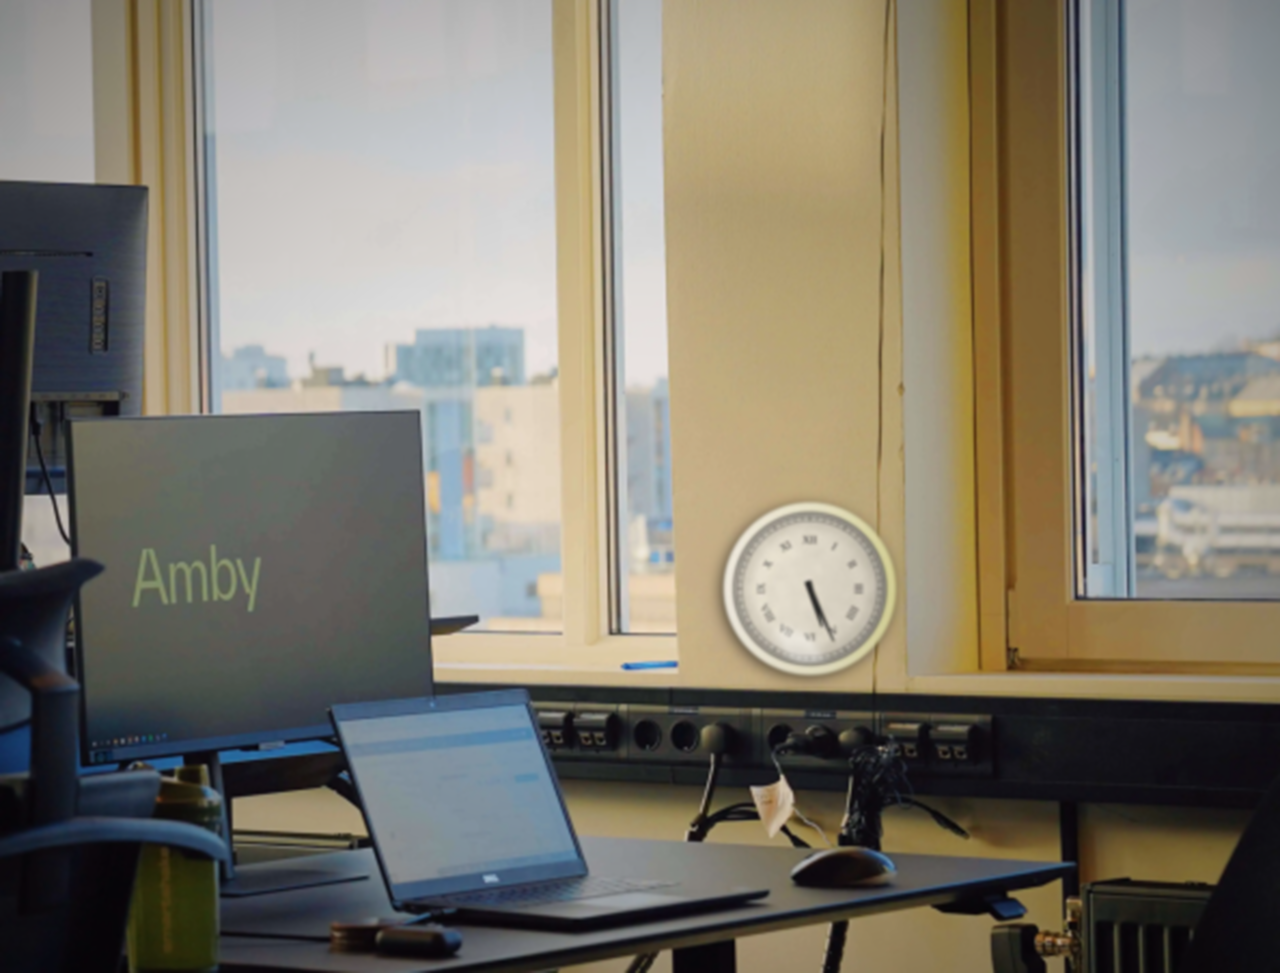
5:26
